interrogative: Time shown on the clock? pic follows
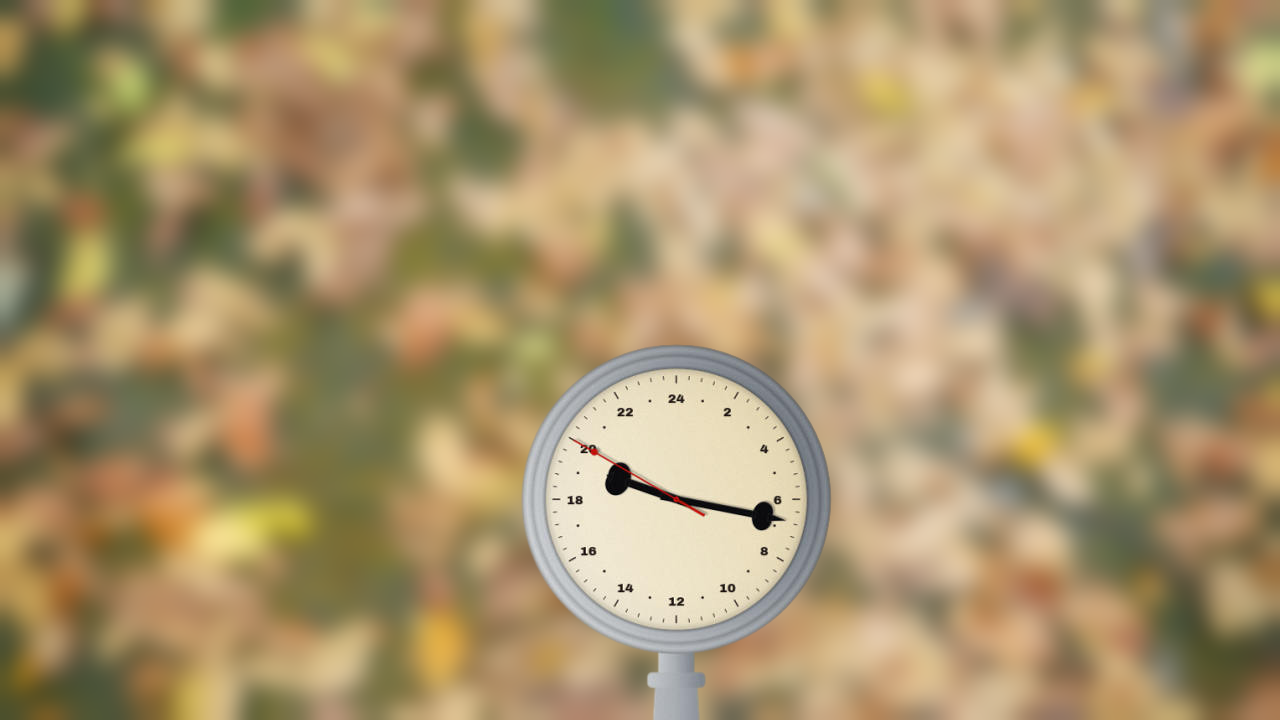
19:16:50
